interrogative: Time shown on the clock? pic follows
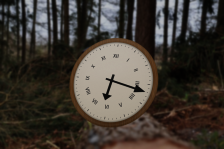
6:17
